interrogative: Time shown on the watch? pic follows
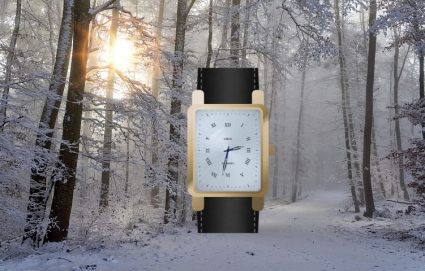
2:32
